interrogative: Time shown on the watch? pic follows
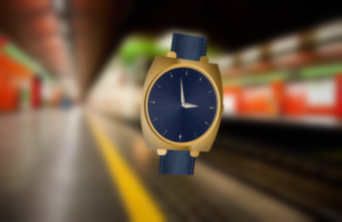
2:58
